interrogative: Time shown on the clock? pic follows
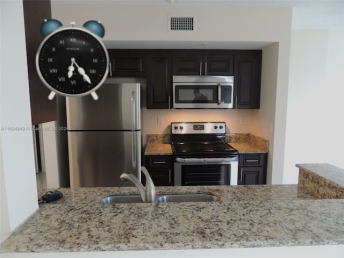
6:24
